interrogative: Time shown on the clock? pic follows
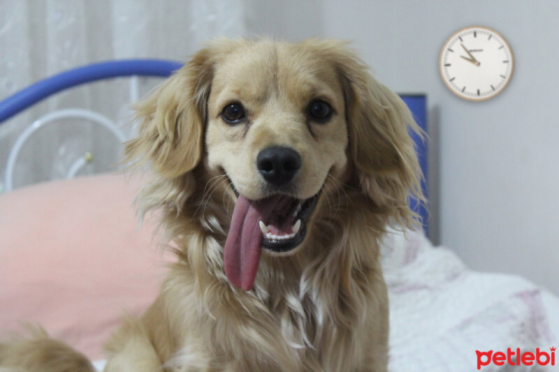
9:54
